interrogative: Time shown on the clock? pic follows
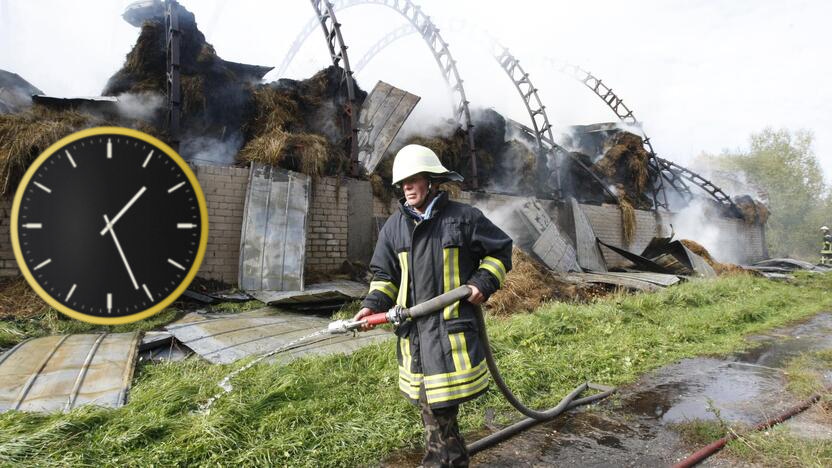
1:26
